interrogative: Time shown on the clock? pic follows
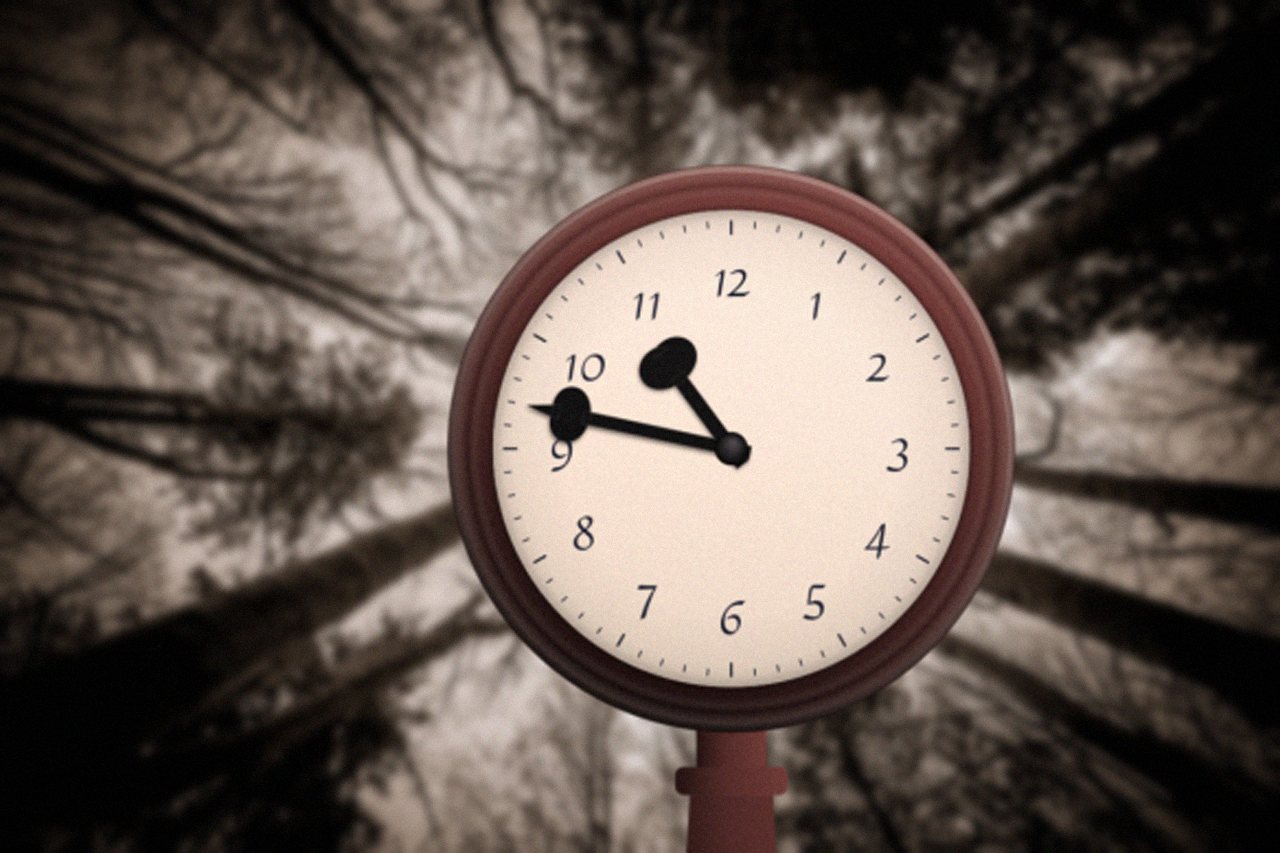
10:47
